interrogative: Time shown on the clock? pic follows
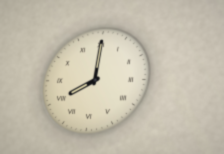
8:00
